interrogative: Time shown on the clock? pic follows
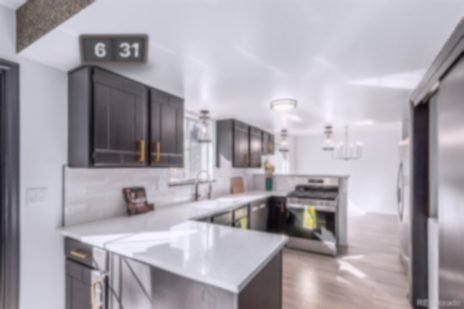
6:31
